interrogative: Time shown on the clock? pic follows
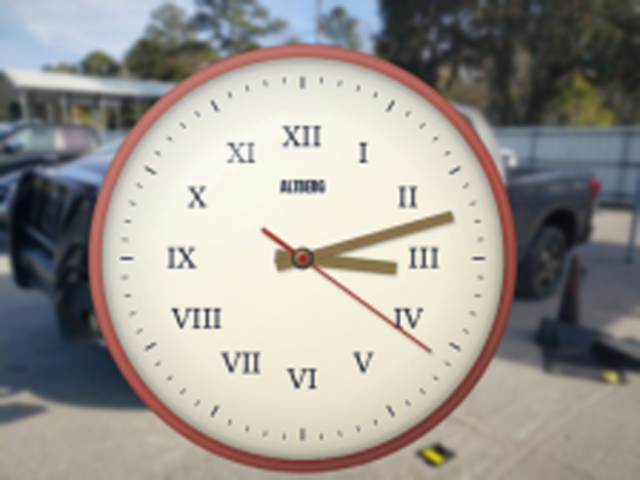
3:12:21
